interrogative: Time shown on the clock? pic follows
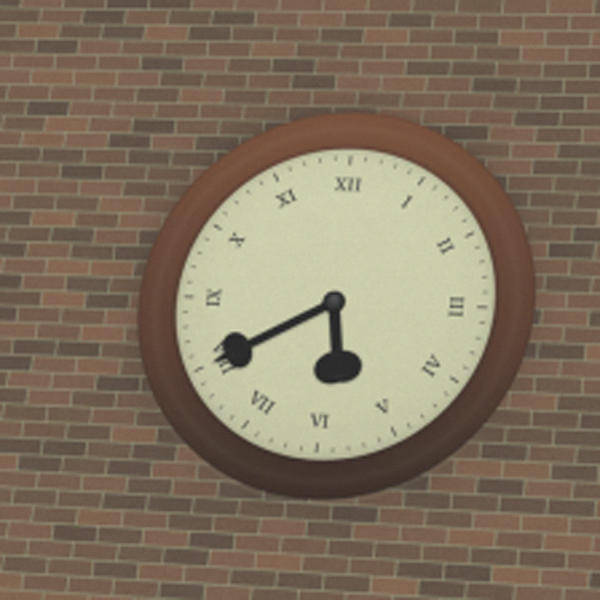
5:40
